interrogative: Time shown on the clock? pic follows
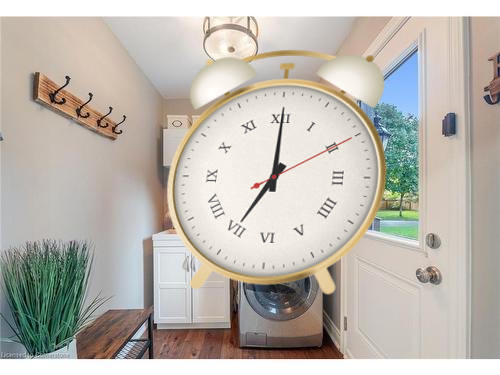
7:00:10
